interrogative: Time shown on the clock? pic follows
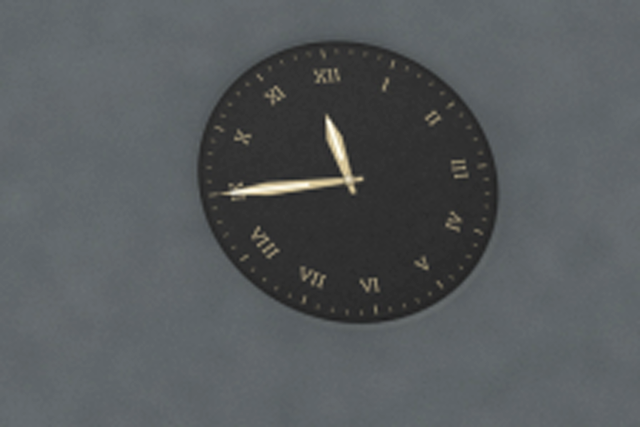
11:45
